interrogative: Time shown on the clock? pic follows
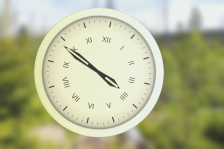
3:49
